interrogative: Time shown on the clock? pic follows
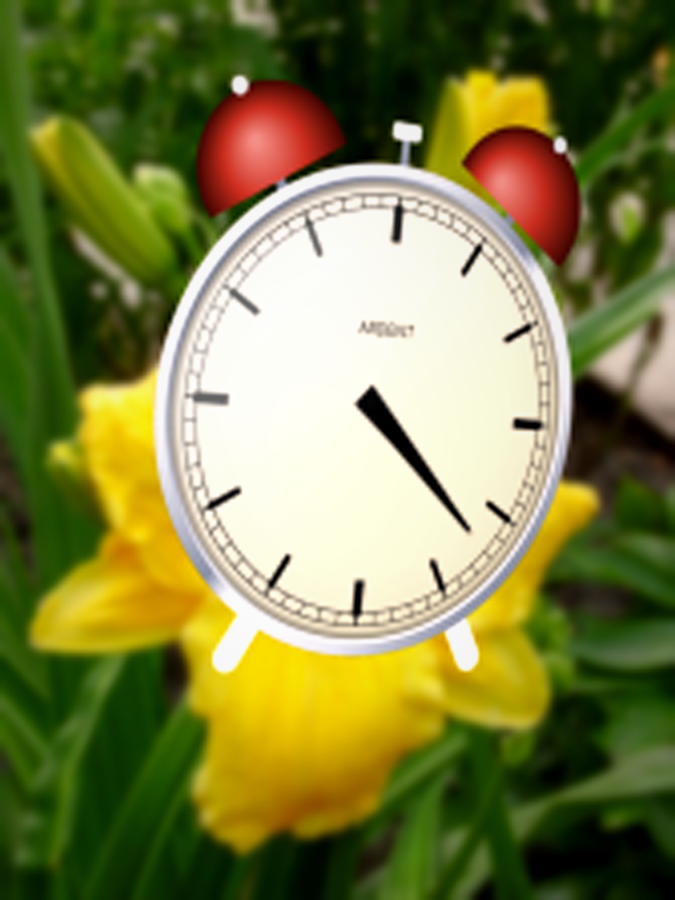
4:22
